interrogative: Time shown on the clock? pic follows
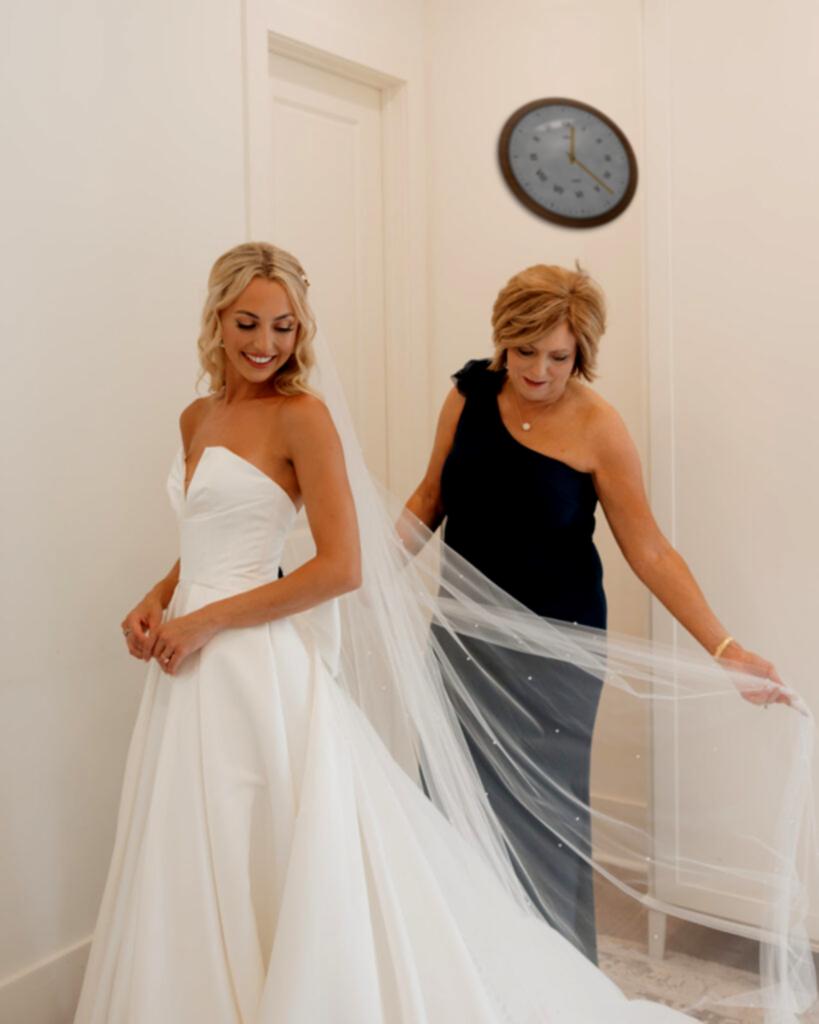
12:23
